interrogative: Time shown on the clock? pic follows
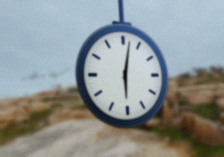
6:02
